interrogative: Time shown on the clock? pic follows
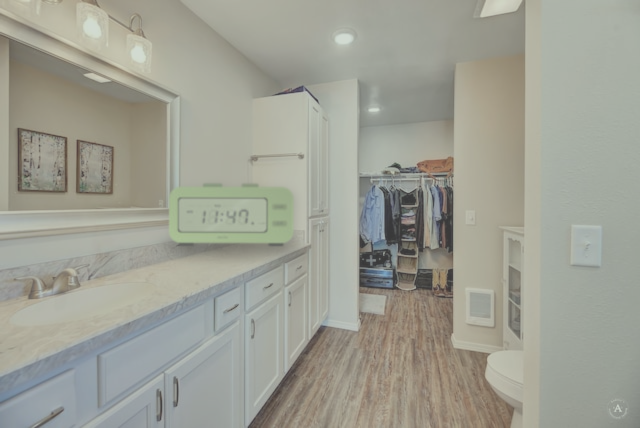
11:47
